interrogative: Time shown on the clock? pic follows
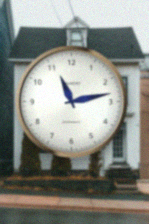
11:13
